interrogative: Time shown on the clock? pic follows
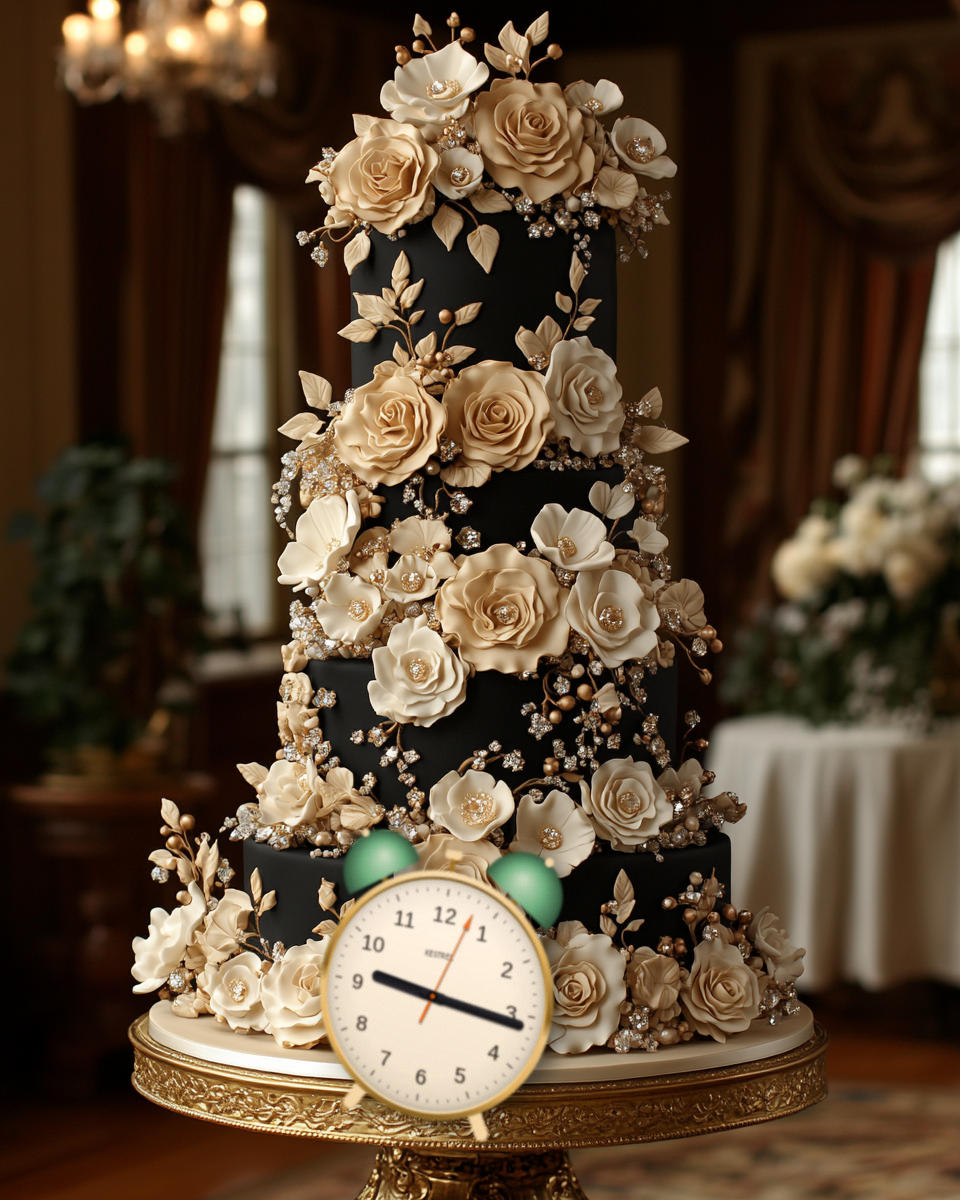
9:16:03
